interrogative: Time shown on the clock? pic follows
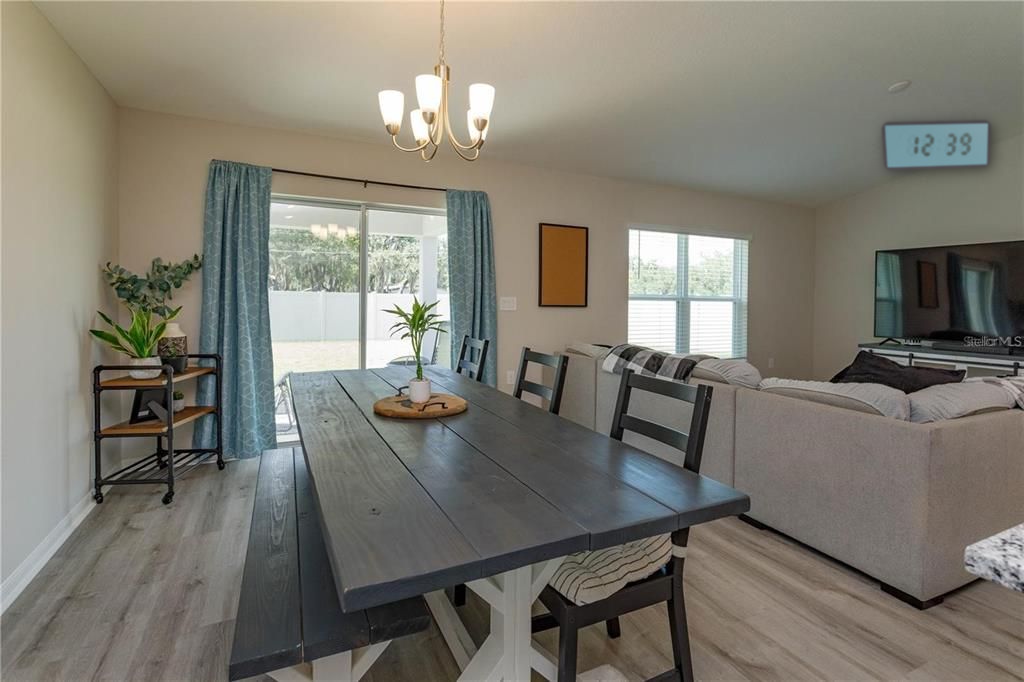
12:39
